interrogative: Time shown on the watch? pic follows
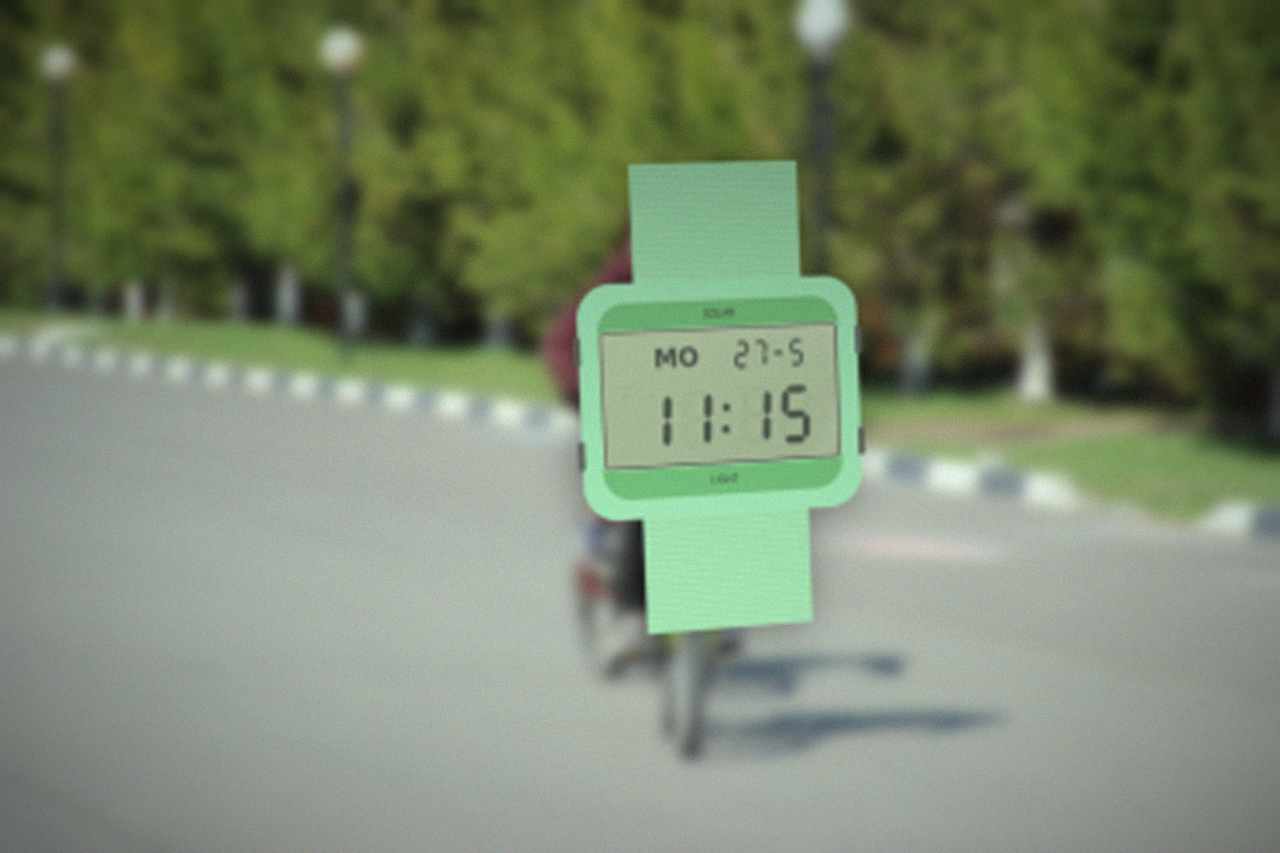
11:15
